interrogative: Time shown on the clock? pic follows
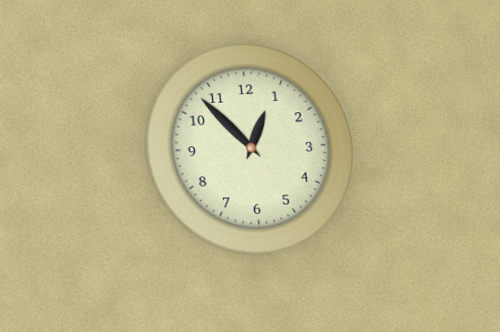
12:53
